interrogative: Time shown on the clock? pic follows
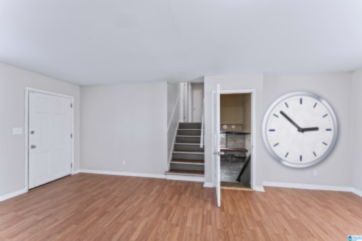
2:52
